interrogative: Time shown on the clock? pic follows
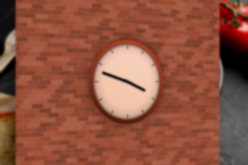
3:48
